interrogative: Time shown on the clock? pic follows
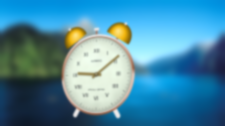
9:09
